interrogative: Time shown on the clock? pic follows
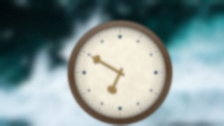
6:50
